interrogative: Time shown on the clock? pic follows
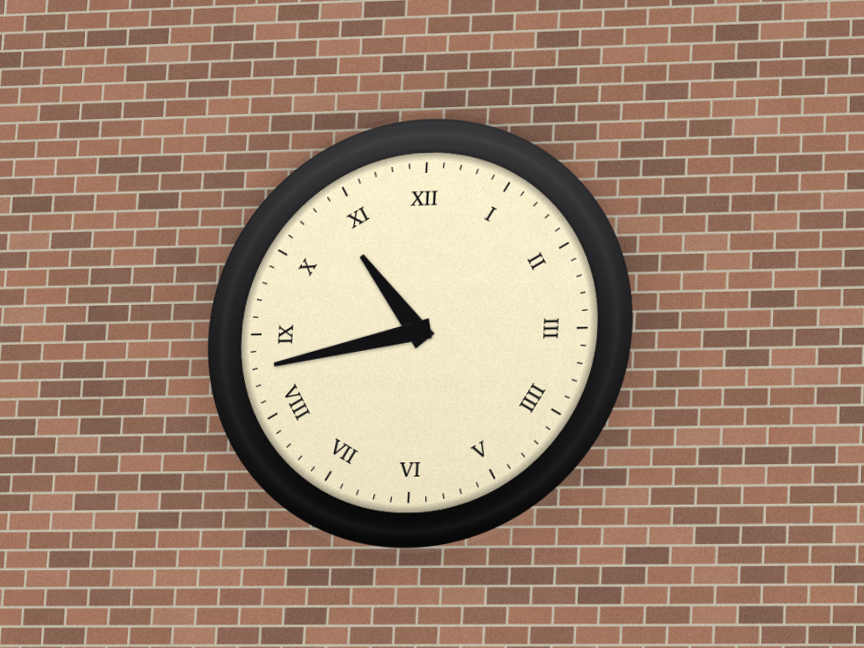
10:43
